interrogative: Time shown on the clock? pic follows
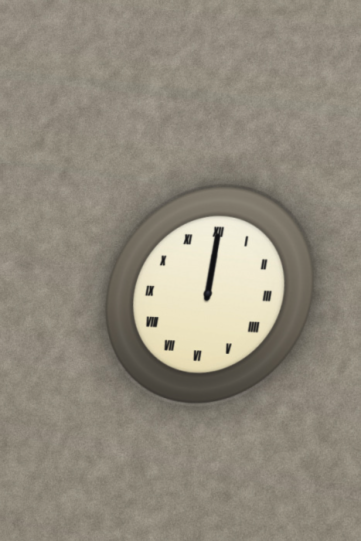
12:00
